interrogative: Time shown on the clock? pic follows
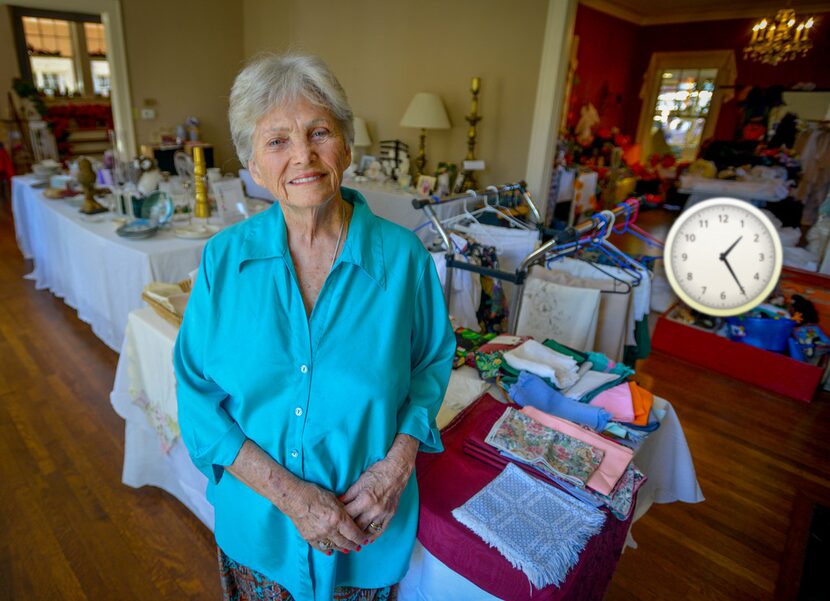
1:25
